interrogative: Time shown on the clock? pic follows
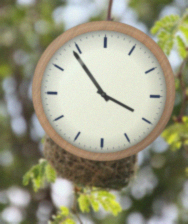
3:54
